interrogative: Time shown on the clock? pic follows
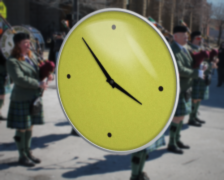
3:53
